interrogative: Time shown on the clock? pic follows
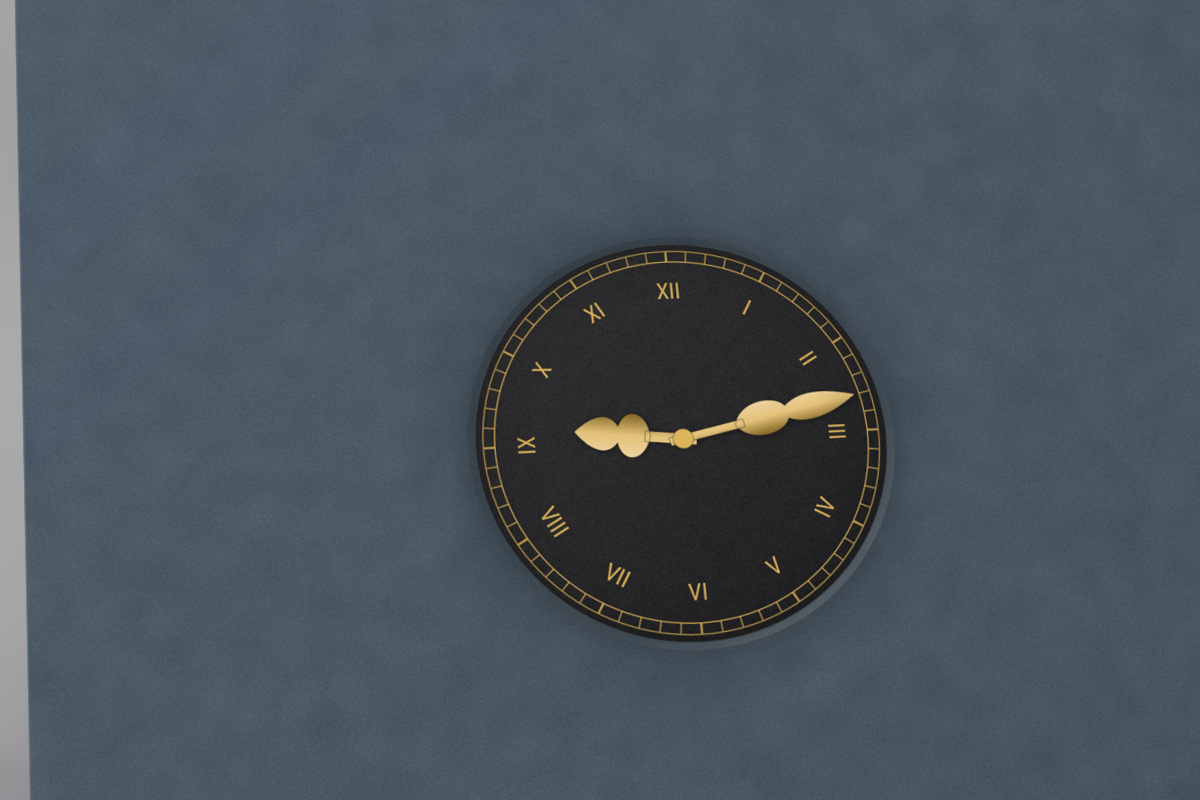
9:13
